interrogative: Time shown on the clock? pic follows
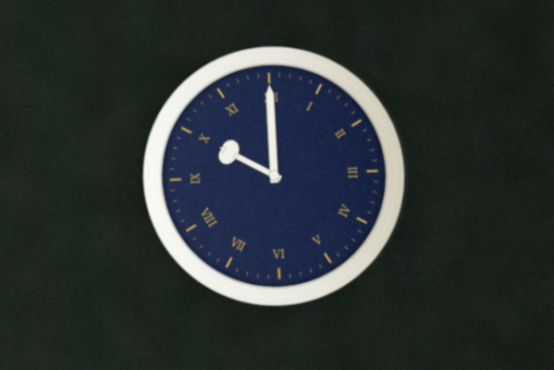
10:00
